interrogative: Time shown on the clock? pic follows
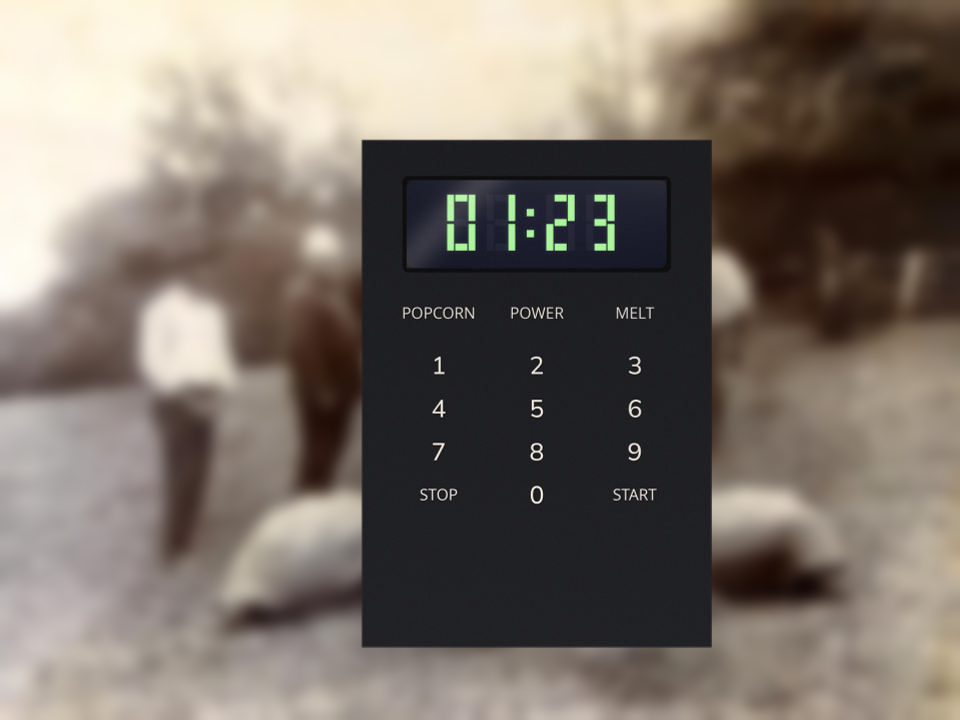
1:23
